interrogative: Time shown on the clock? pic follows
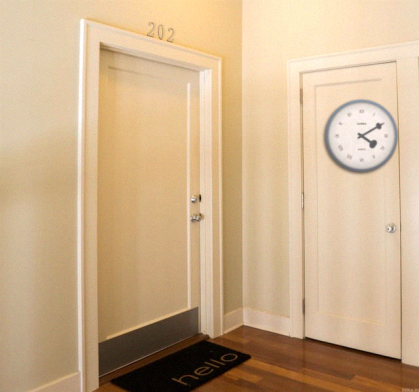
4:10
